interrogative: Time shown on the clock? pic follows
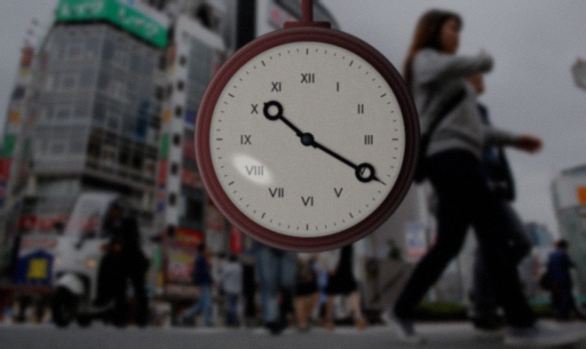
10:20
